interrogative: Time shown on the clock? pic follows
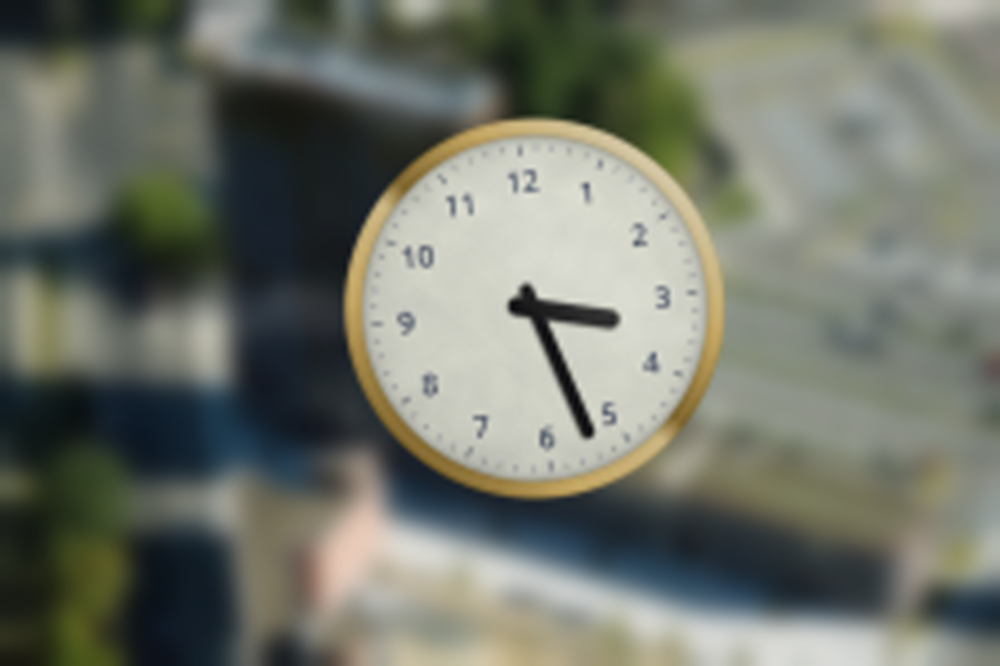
3:27
